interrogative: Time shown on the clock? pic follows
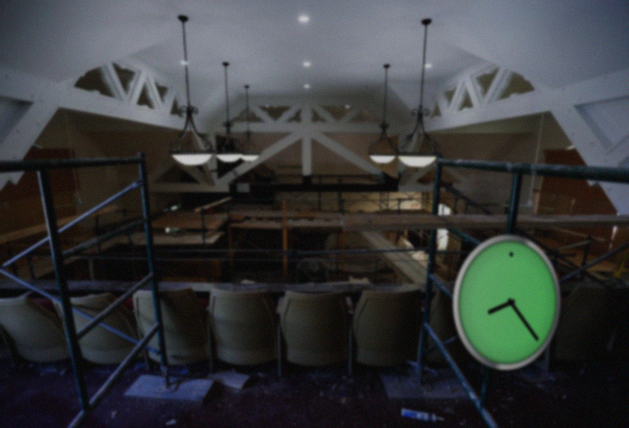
8:23
